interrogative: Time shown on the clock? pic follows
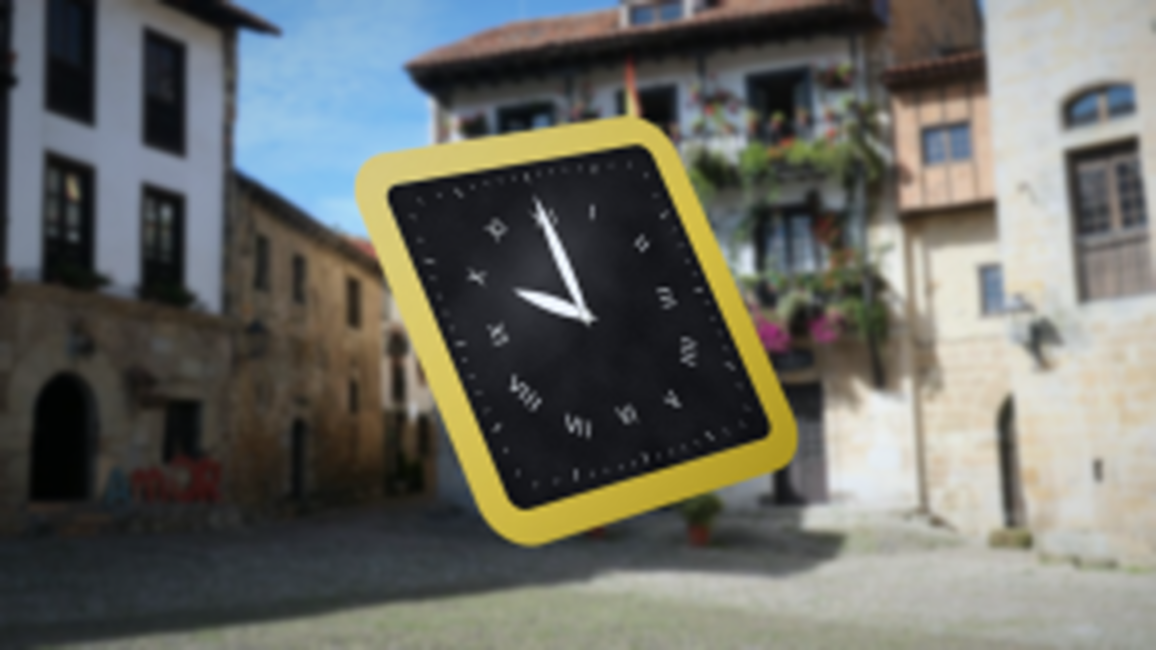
10:00
